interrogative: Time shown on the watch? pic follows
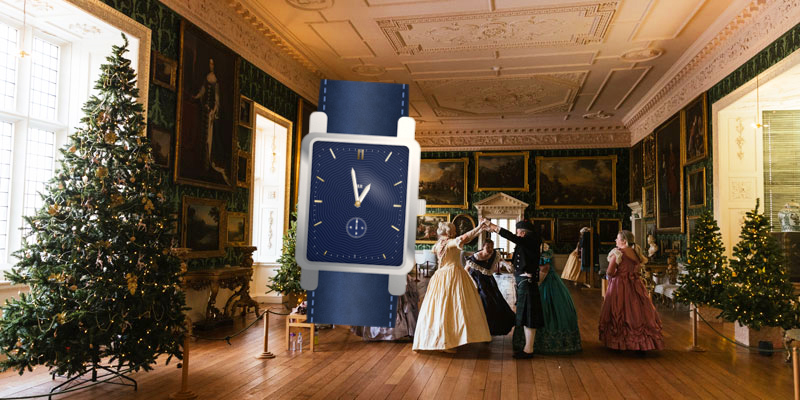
12:58
